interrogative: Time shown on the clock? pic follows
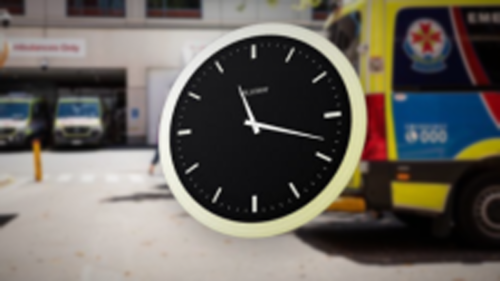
11:18
